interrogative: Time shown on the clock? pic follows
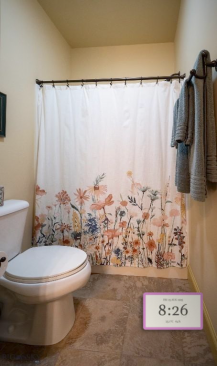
8:26
